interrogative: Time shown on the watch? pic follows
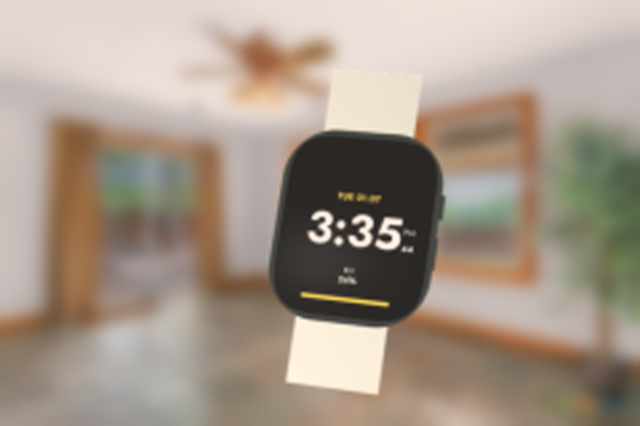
3:35
